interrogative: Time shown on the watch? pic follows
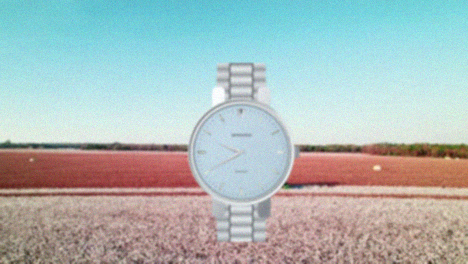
9:40
